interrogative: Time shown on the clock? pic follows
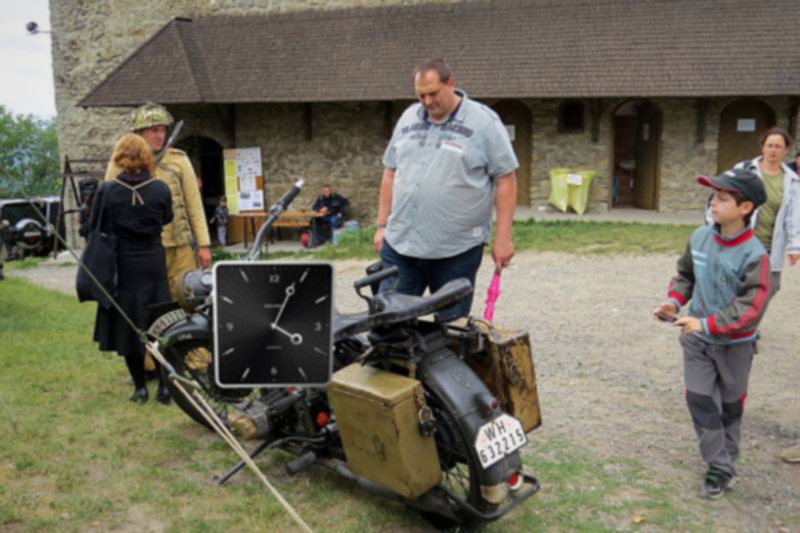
4:04
